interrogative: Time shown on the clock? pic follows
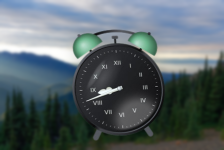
8:42
